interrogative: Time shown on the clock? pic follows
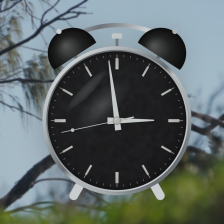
2:58:43
